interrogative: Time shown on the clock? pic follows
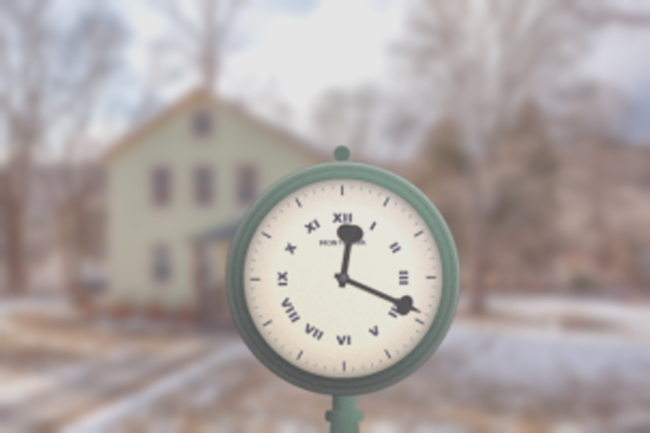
12:19
